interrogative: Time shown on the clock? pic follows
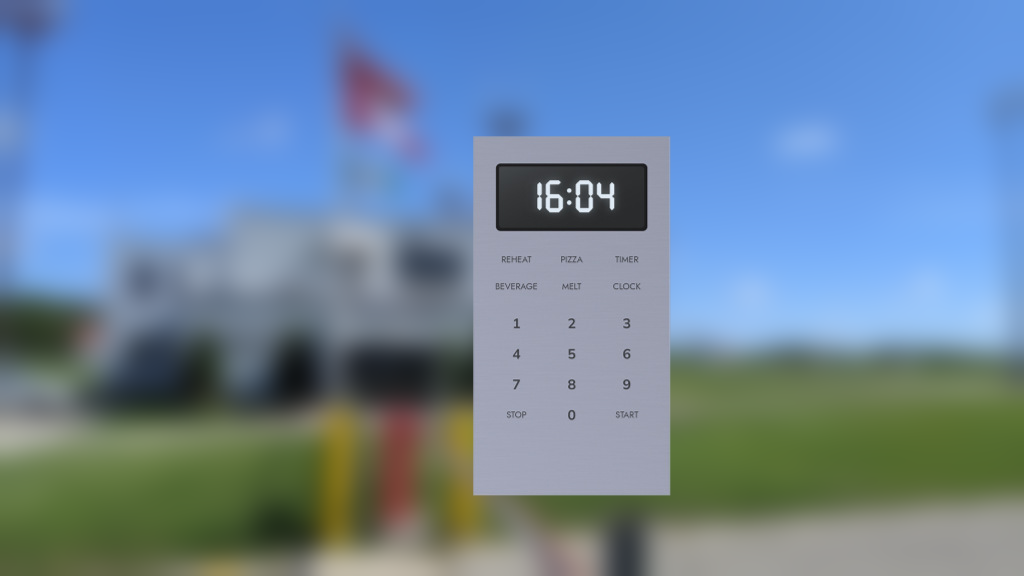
16:04
